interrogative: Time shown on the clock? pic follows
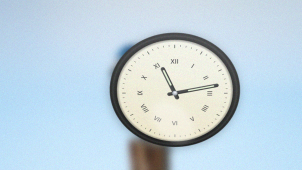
11:13
